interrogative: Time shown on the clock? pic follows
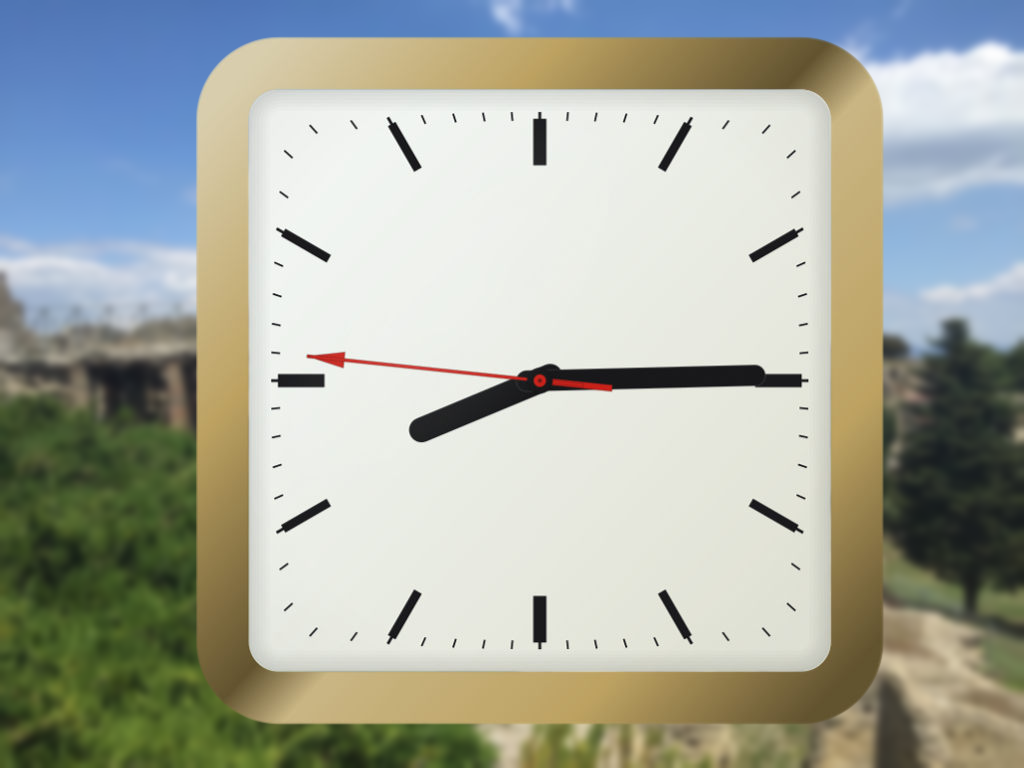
8:14:46
